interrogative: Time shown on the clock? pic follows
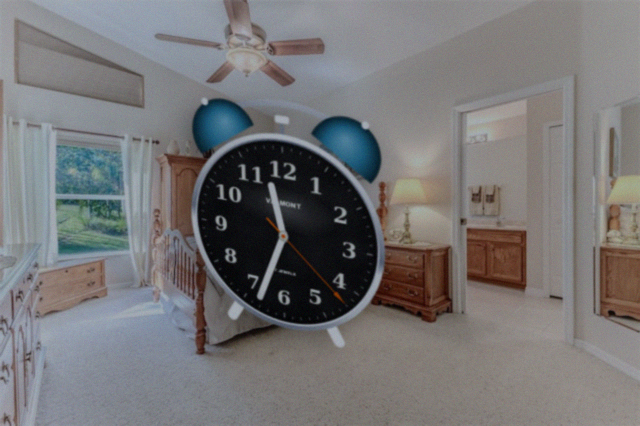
11:33:22
